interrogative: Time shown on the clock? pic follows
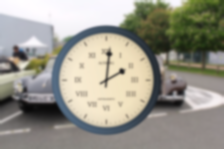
2:01
